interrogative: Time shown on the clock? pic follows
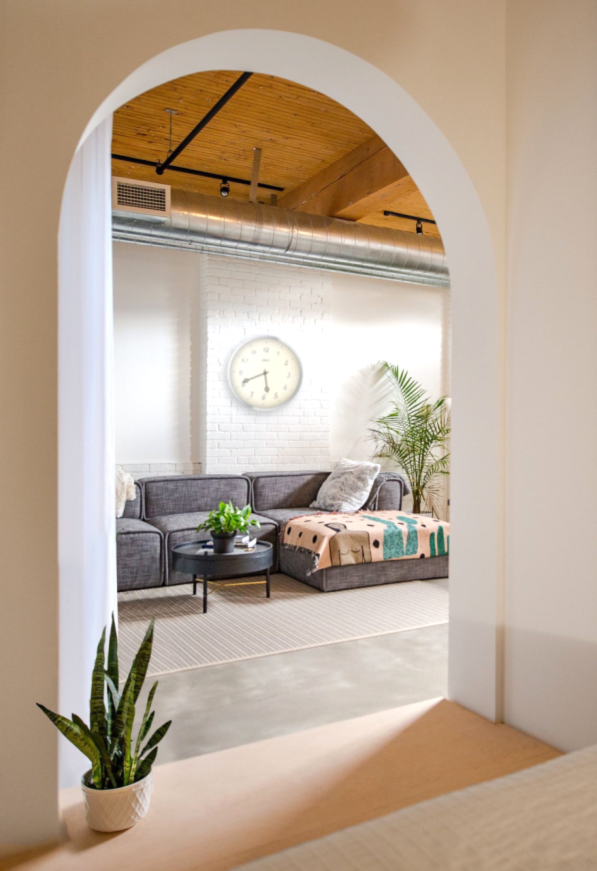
5:41
